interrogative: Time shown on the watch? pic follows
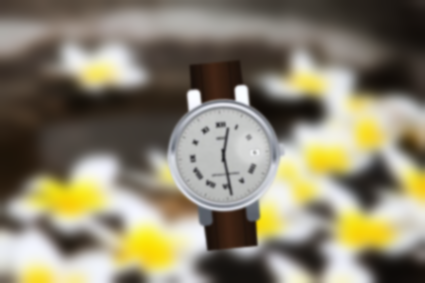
12:29
